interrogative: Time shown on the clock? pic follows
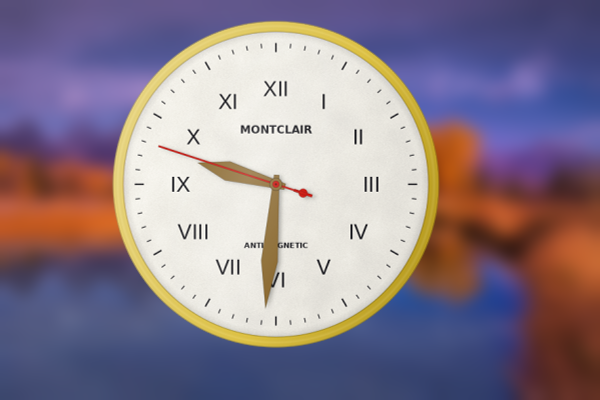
9:30:48
